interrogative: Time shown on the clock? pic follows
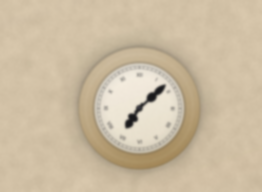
7:08
